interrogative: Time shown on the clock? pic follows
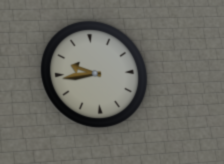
9:44
